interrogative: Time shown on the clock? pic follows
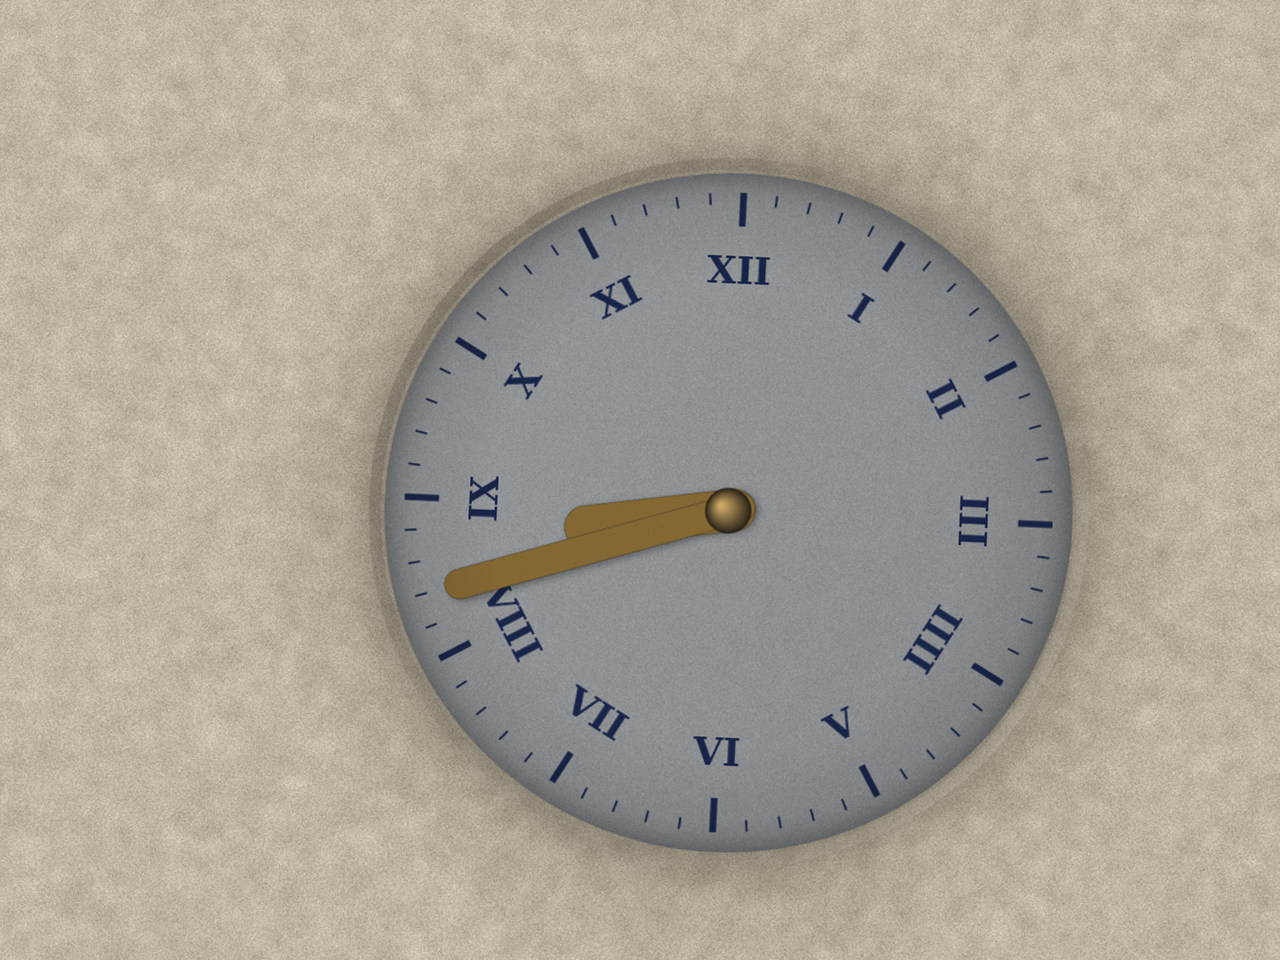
8:42
